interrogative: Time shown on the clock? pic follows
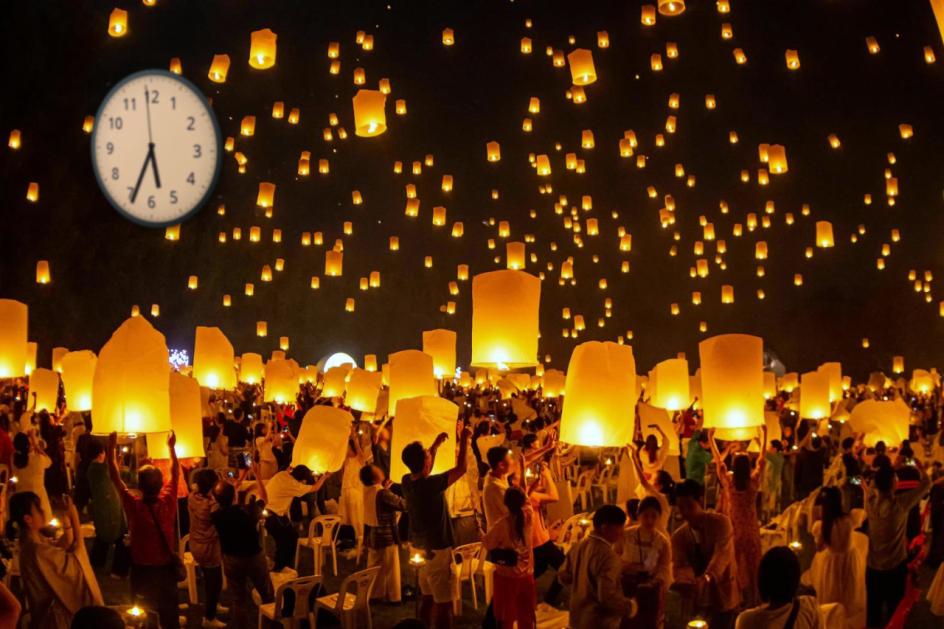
5:33:59
